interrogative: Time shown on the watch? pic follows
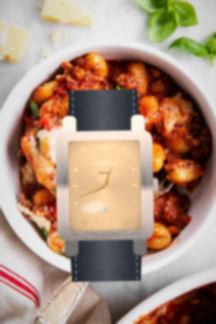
12:41
